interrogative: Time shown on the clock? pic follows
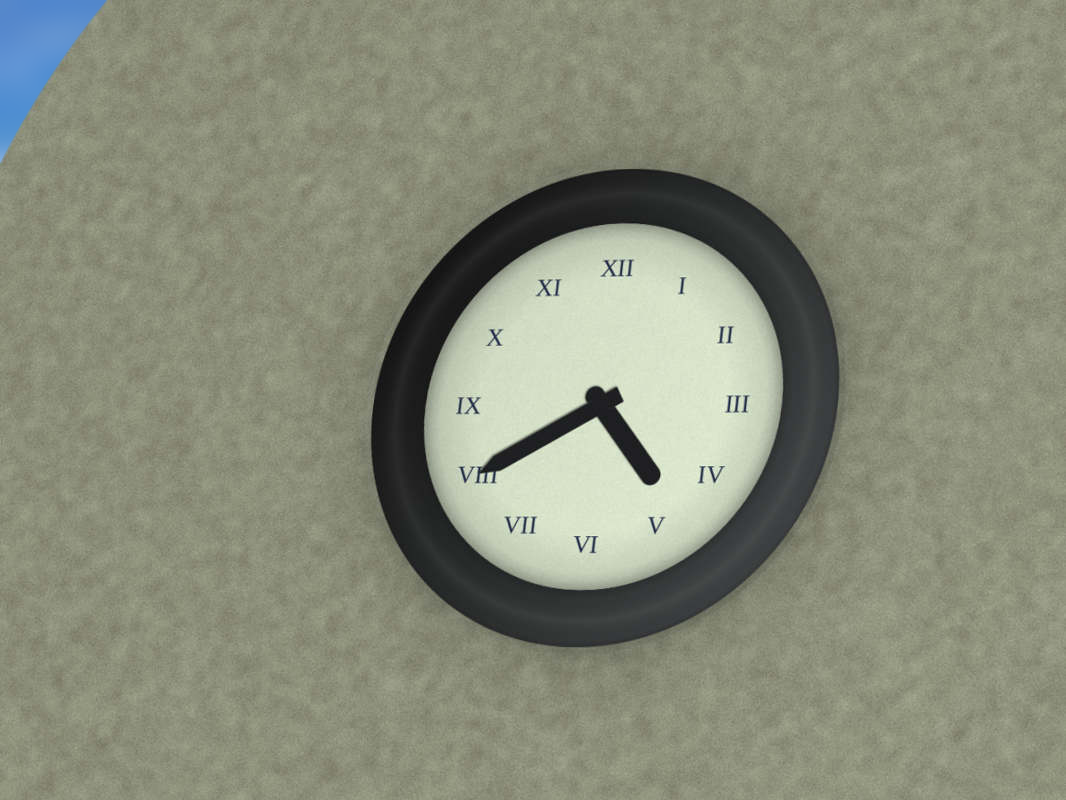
4:40
